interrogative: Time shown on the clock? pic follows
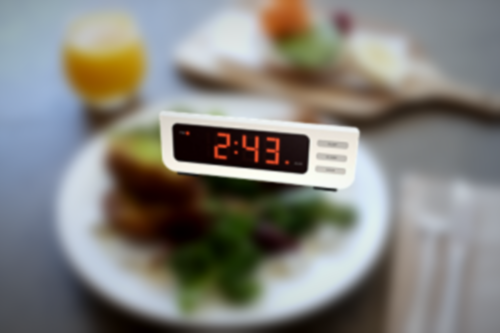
2:43
